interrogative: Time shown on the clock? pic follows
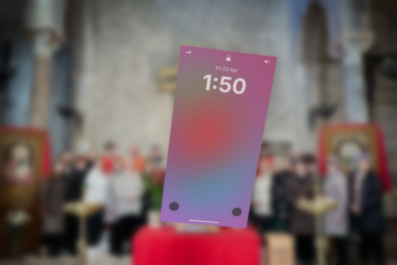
1:50
